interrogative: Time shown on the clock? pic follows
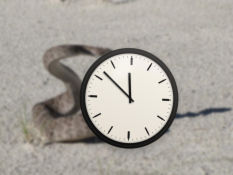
11:52
